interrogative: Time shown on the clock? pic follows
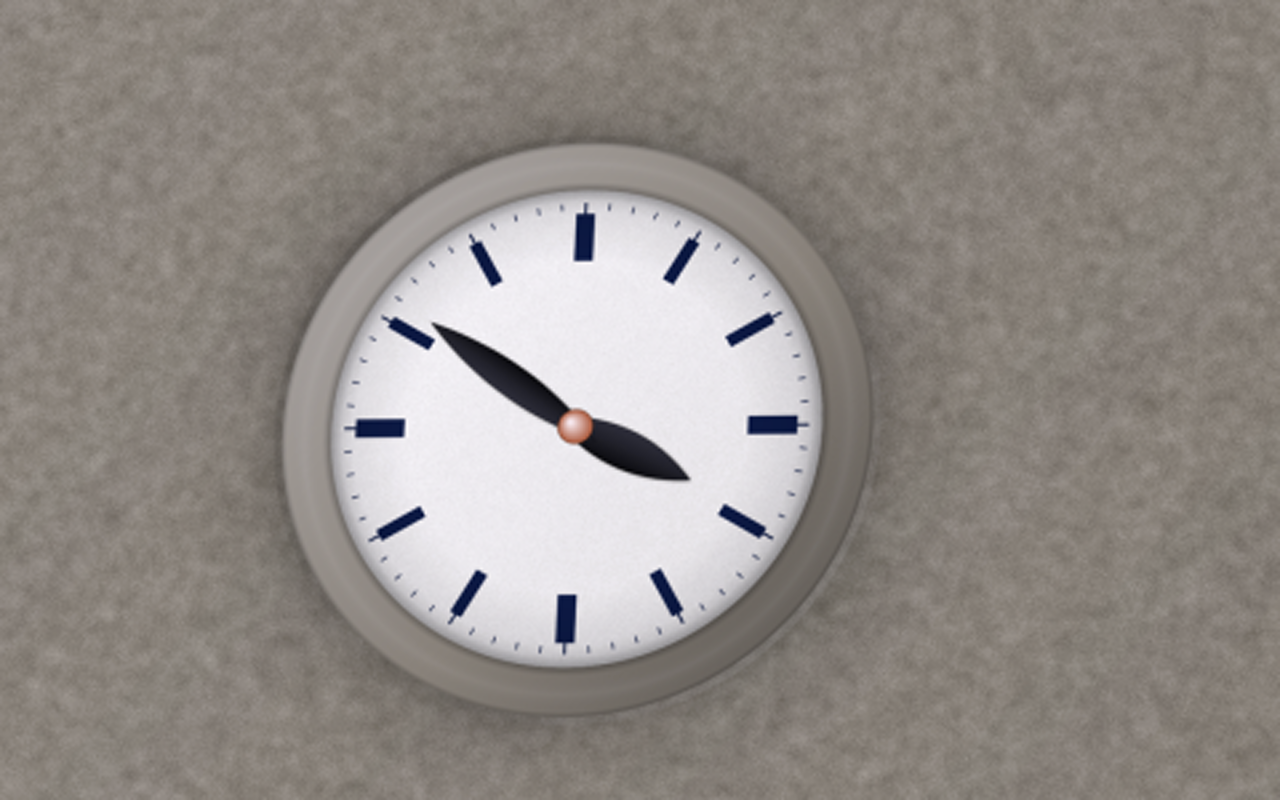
3:51
